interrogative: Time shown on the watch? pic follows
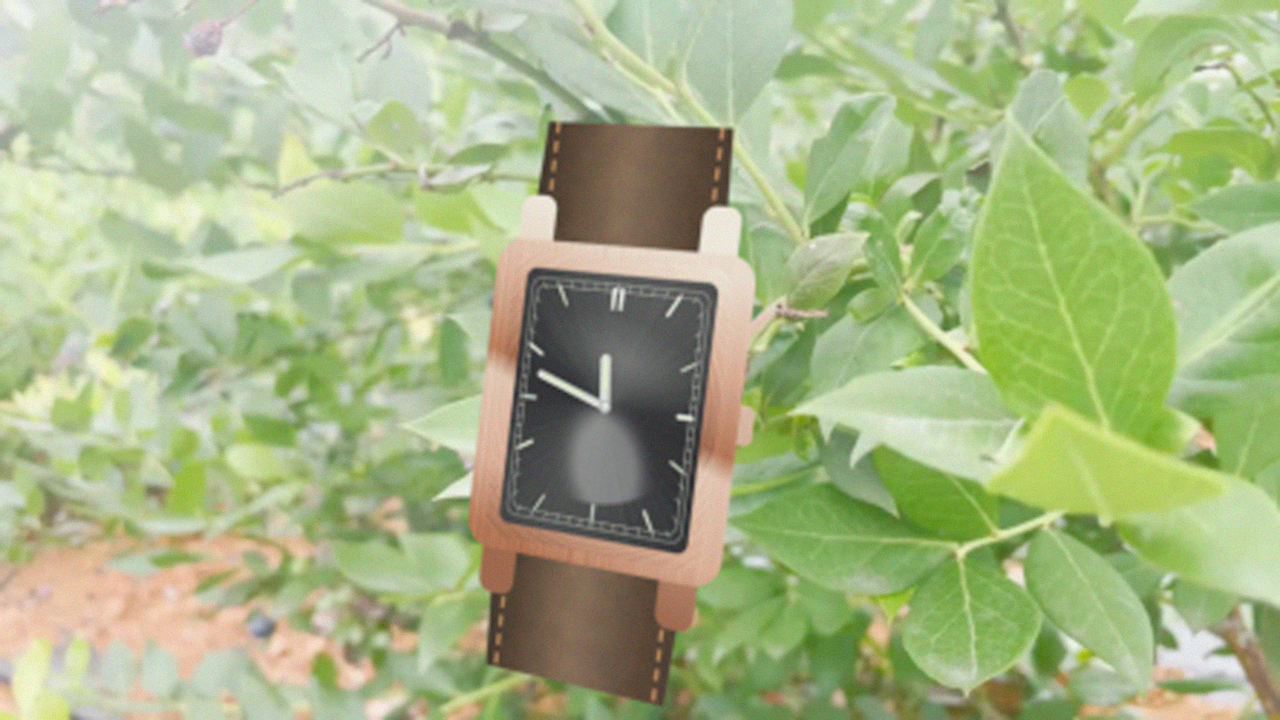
11:48
